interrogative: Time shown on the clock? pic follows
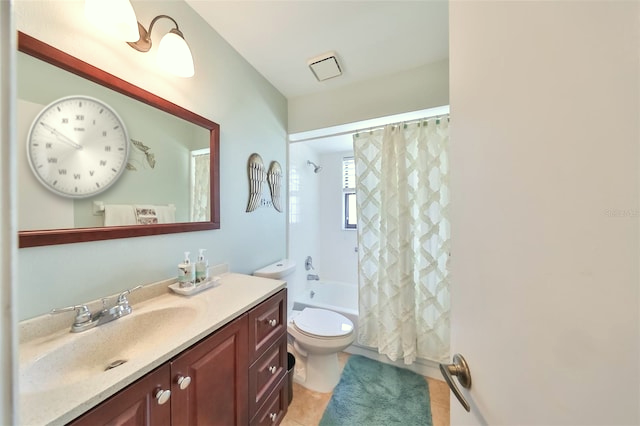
9:50
